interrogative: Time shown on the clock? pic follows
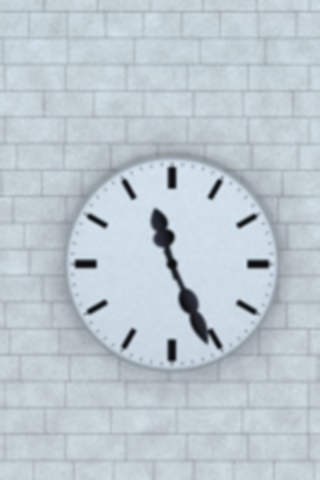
11:26
